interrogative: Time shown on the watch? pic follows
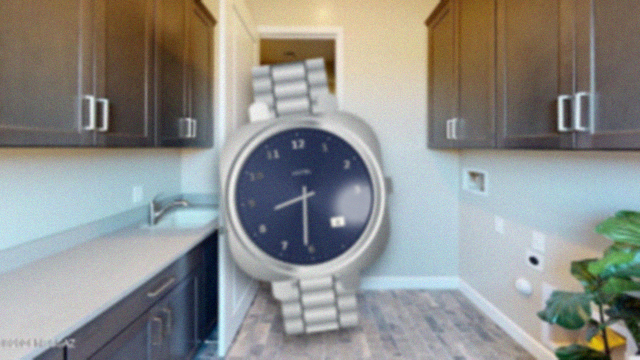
8:31
